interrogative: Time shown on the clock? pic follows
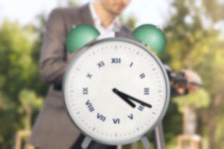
4:19
